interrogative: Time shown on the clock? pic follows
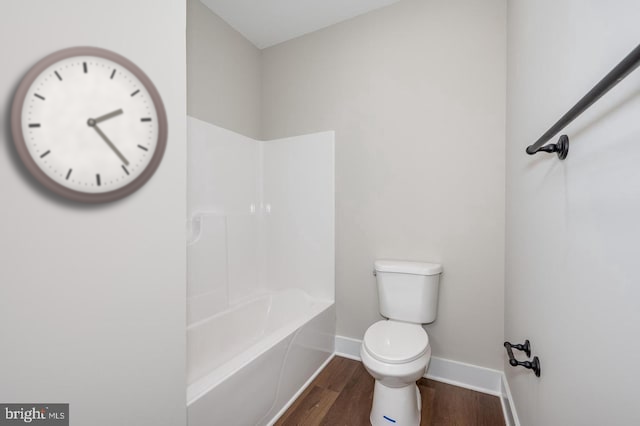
2:24
